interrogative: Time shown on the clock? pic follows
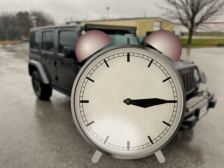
3:15
